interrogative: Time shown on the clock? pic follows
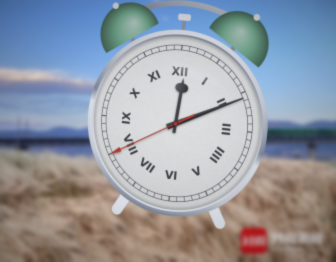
12:10:40
